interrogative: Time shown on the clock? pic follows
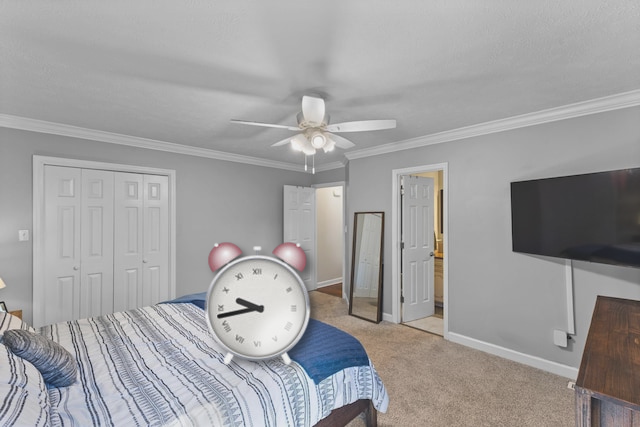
9:43
